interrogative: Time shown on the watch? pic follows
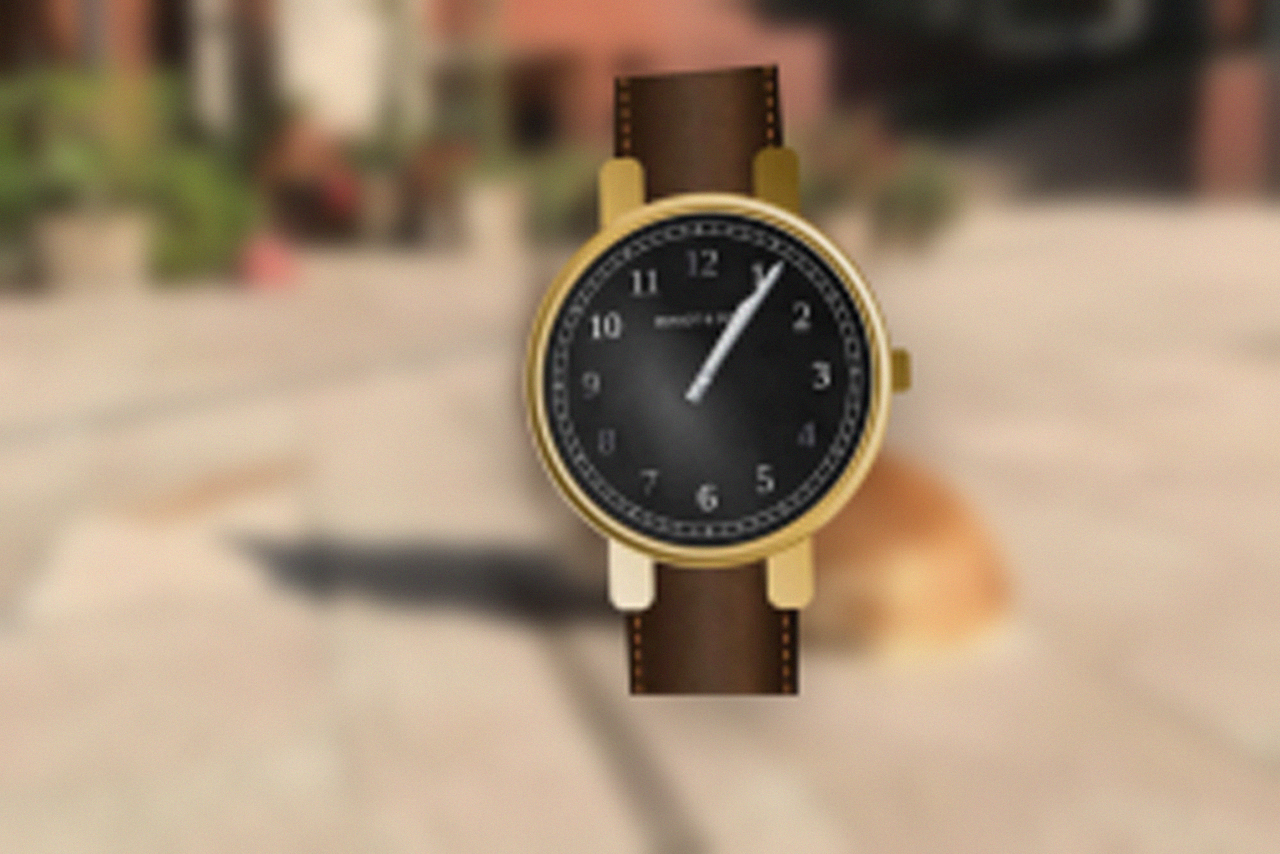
1:06
